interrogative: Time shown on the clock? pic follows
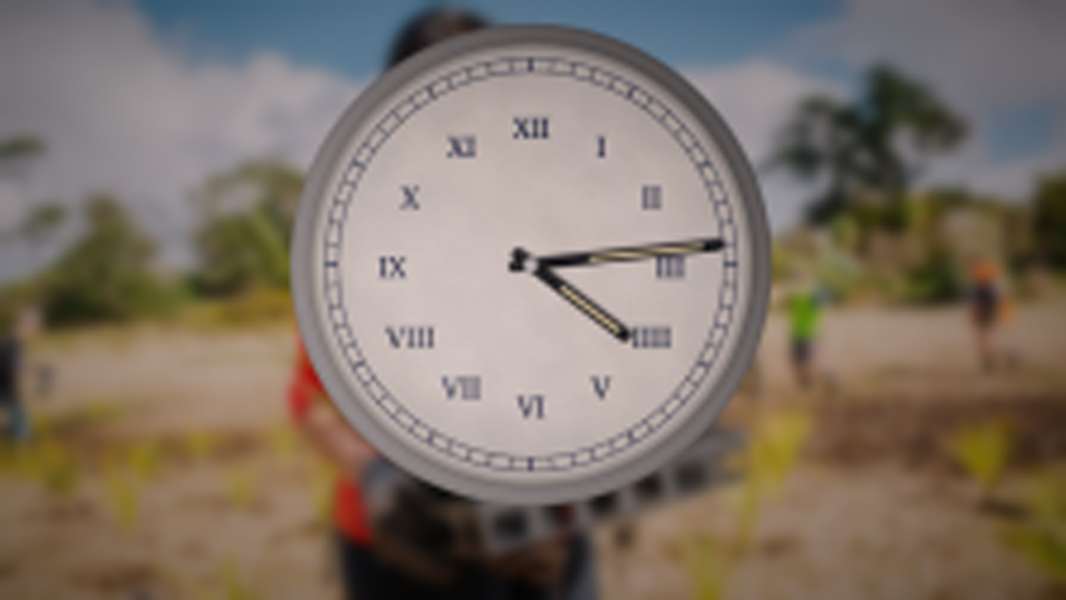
4:14
